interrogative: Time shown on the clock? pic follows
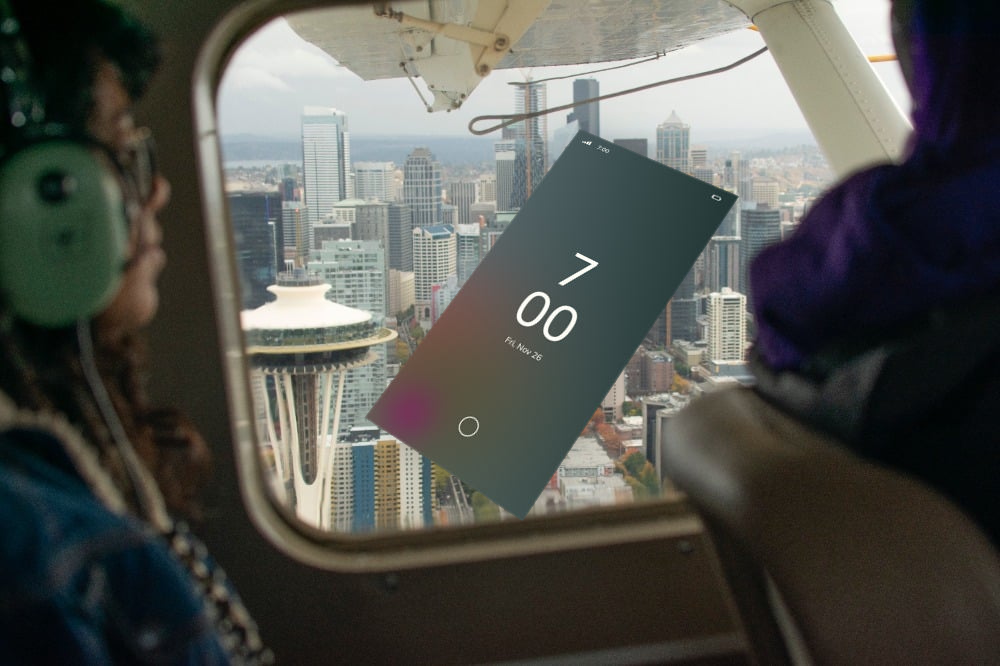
7:00
